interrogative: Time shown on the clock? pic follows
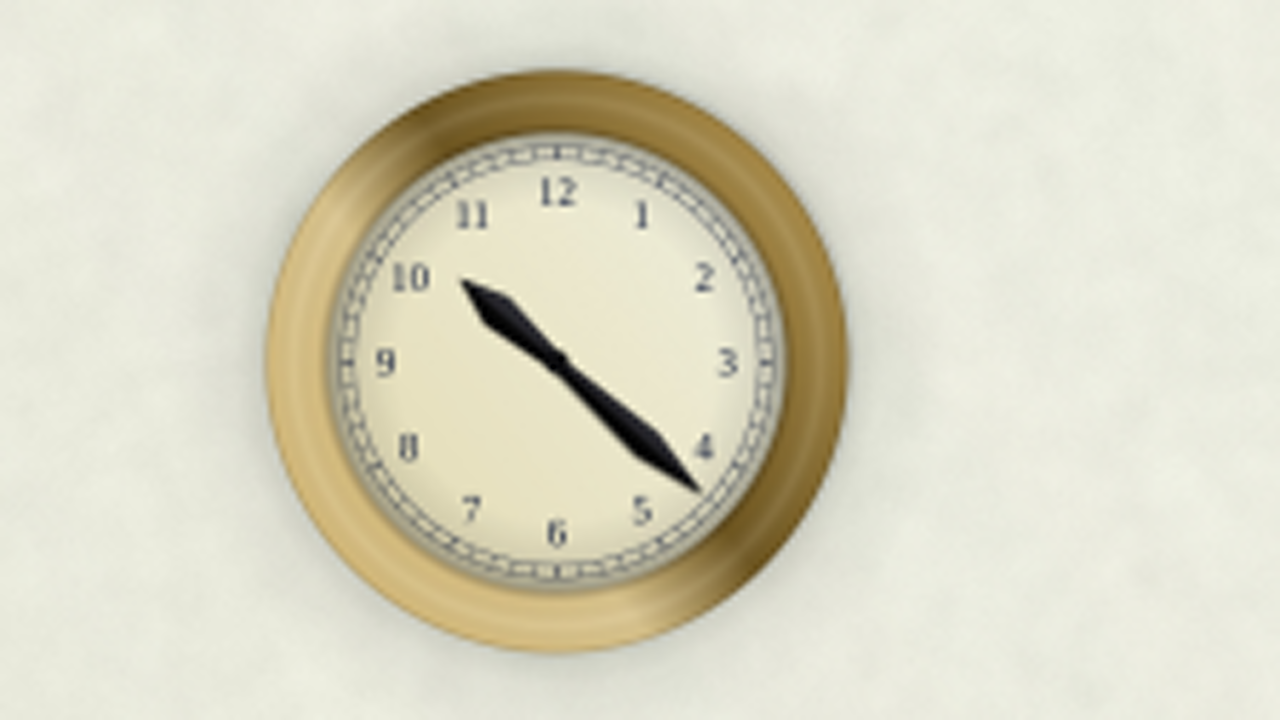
10:22
